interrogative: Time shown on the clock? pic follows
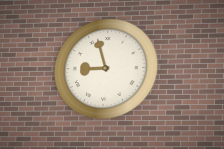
8:57
